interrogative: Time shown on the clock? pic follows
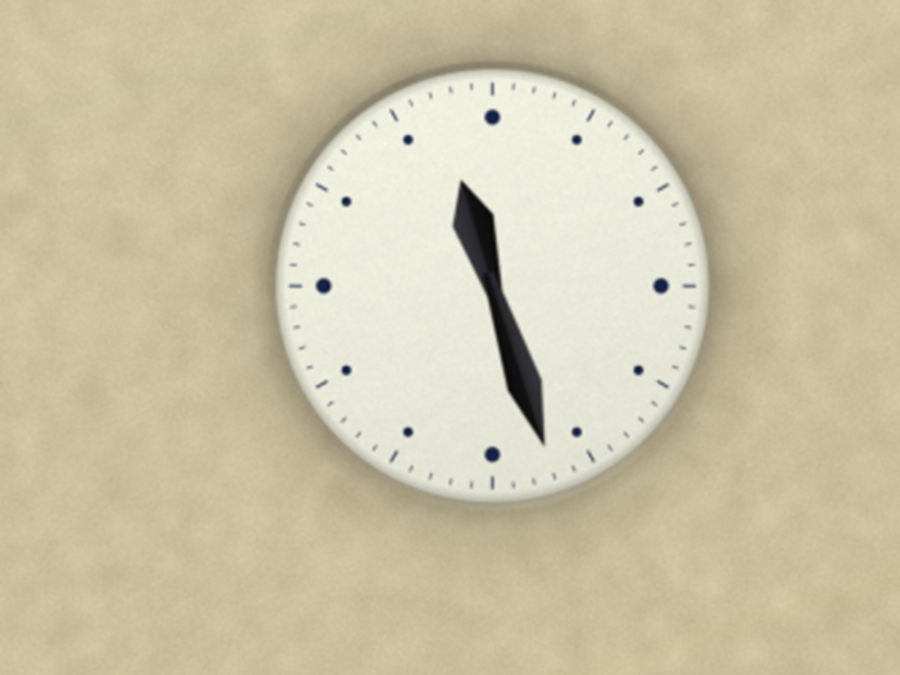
11:27
